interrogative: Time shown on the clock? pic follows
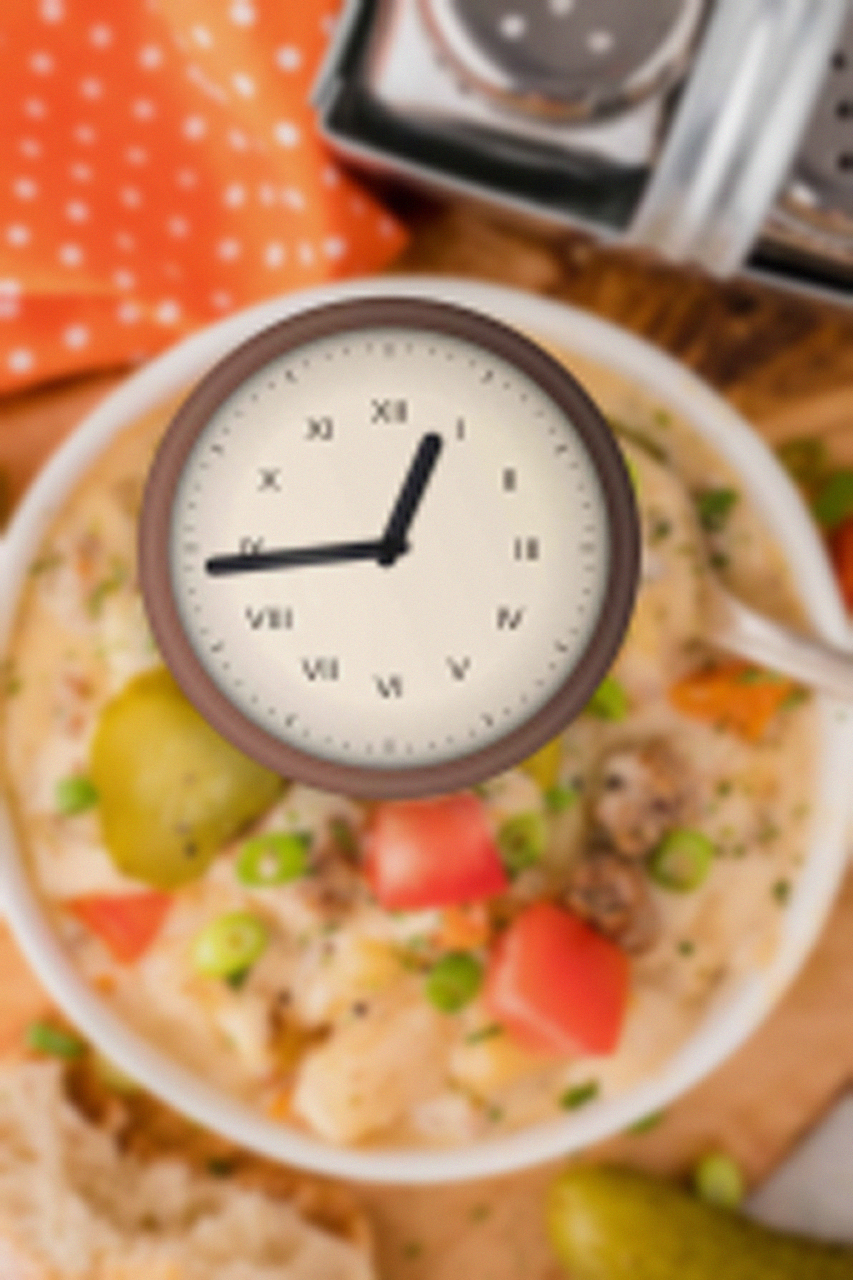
12:44
